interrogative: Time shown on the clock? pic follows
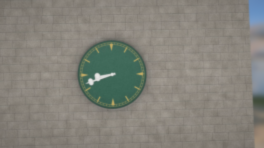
8:42
